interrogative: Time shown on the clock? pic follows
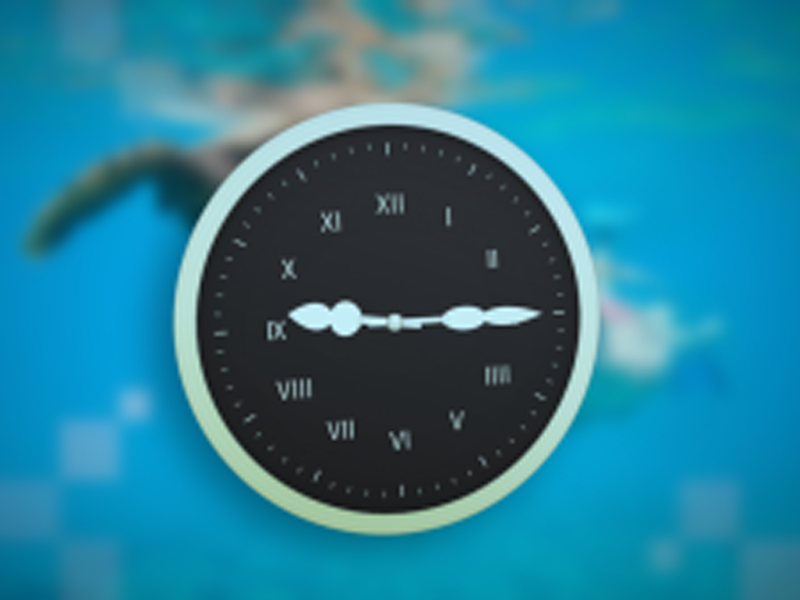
9:15
